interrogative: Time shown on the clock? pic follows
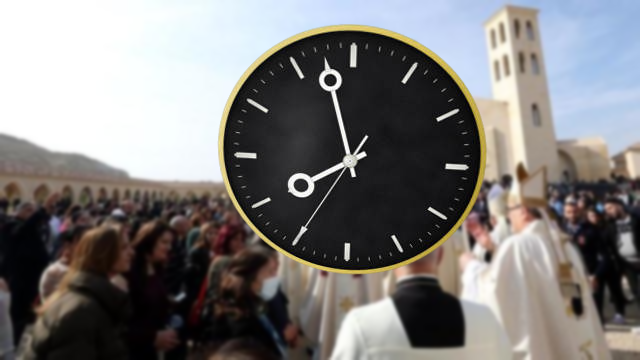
7:57:35
